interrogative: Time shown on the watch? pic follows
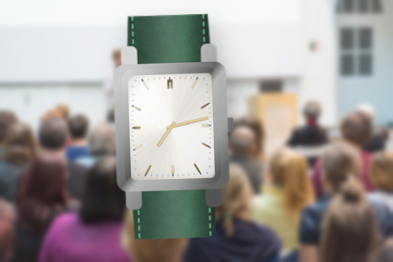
7:13
